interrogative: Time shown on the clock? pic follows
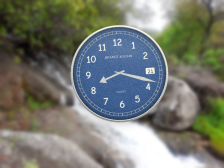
8:18
